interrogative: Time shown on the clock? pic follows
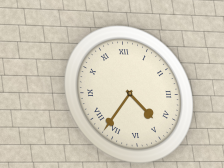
4:37
